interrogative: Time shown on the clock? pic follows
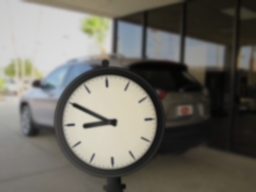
8:50
